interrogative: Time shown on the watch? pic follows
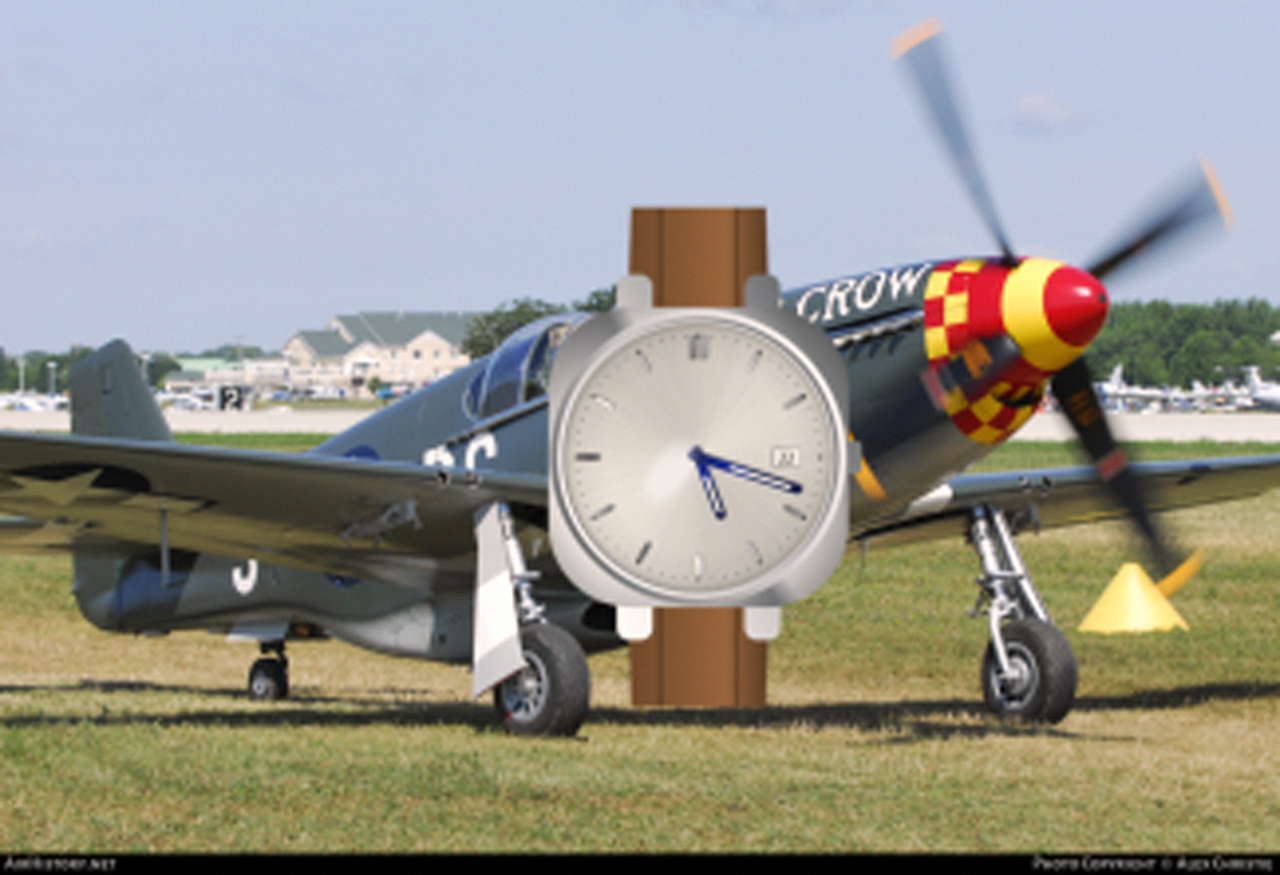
5:18
